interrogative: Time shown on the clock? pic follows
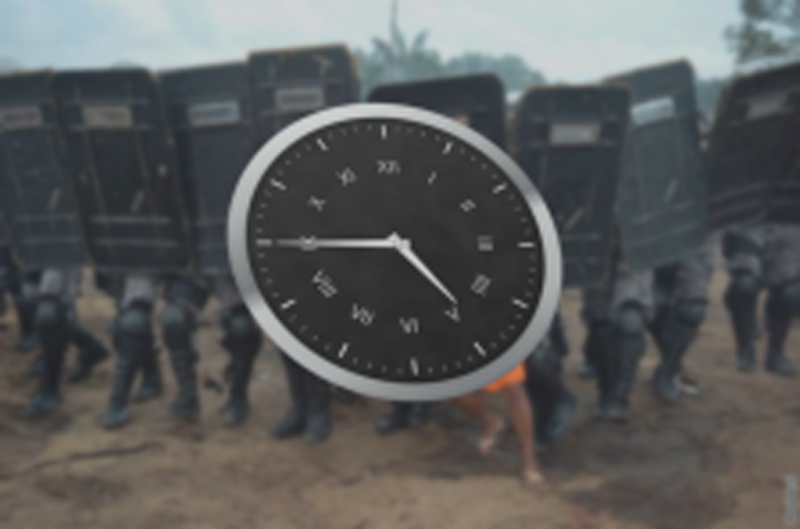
4:45
